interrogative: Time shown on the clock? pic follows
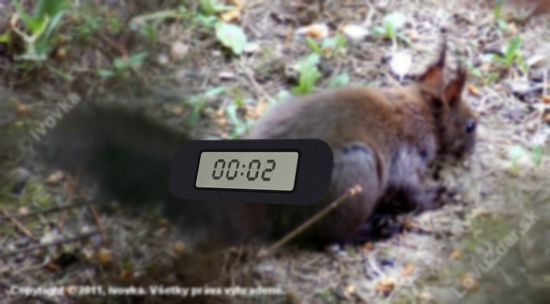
0:02
